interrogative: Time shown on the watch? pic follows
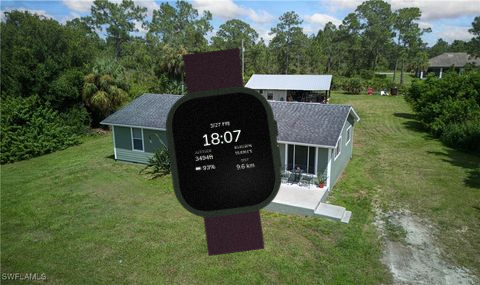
18:07
